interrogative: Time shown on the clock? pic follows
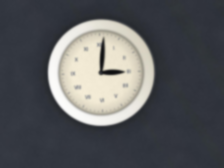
3:01
